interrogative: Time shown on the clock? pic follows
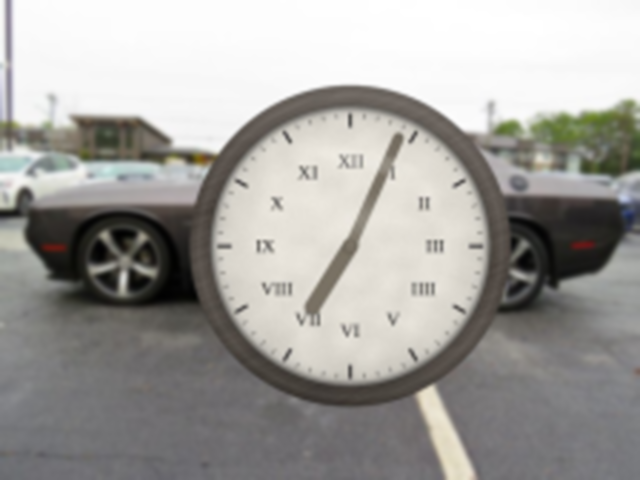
7:04
